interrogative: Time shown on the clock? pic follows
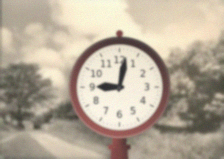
9:02
